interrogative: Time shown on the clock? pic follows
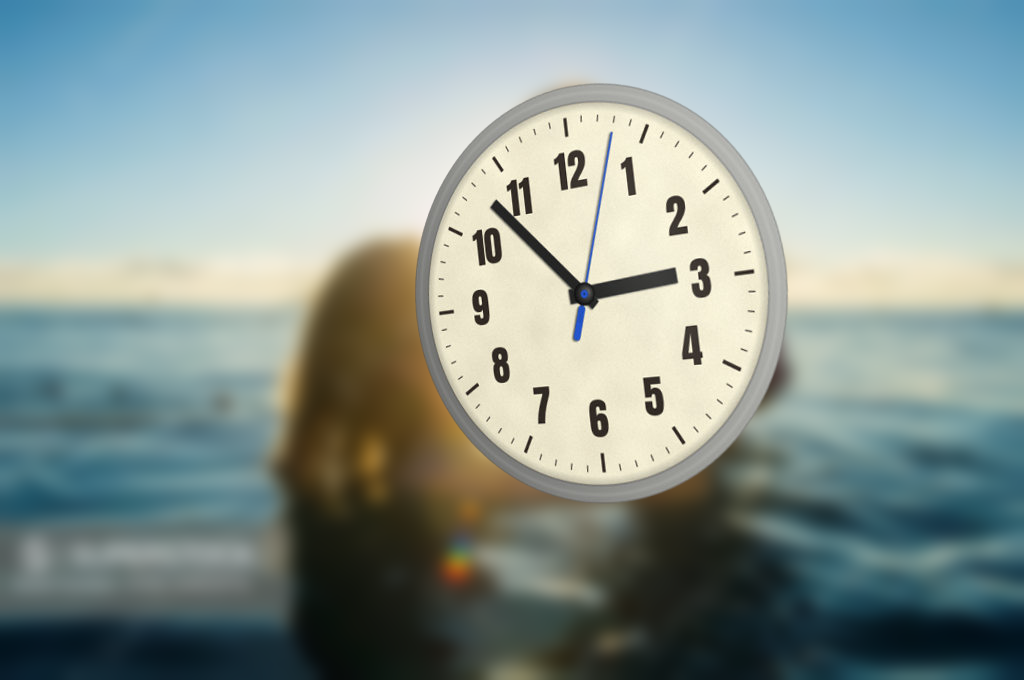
2:53:03
